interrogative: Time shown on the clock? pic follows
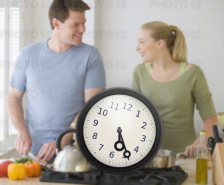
5:24
